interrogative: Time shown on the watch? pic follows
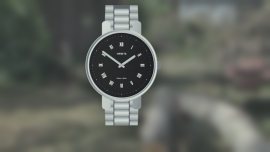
1:51
